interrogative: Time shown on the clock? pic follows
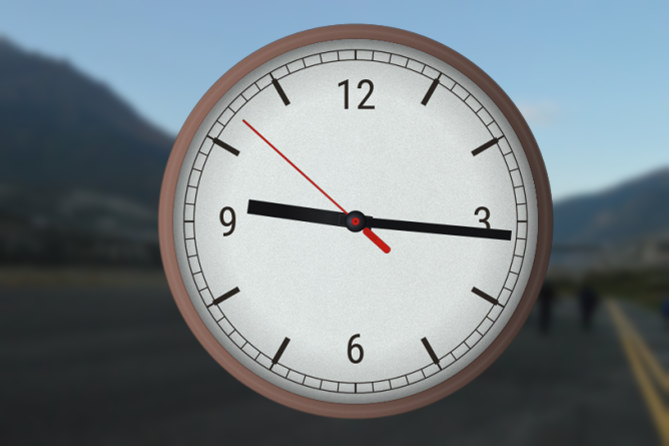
9:15:52
